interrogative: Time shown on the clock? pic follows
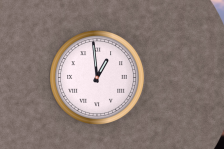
12:59
